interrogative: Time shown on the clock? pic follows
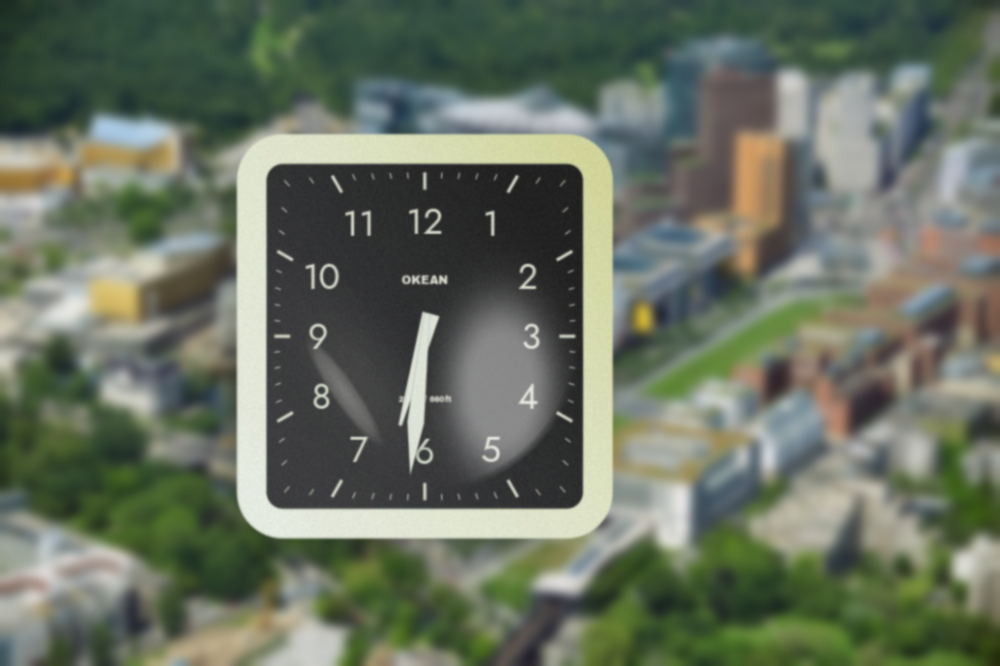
6:31
